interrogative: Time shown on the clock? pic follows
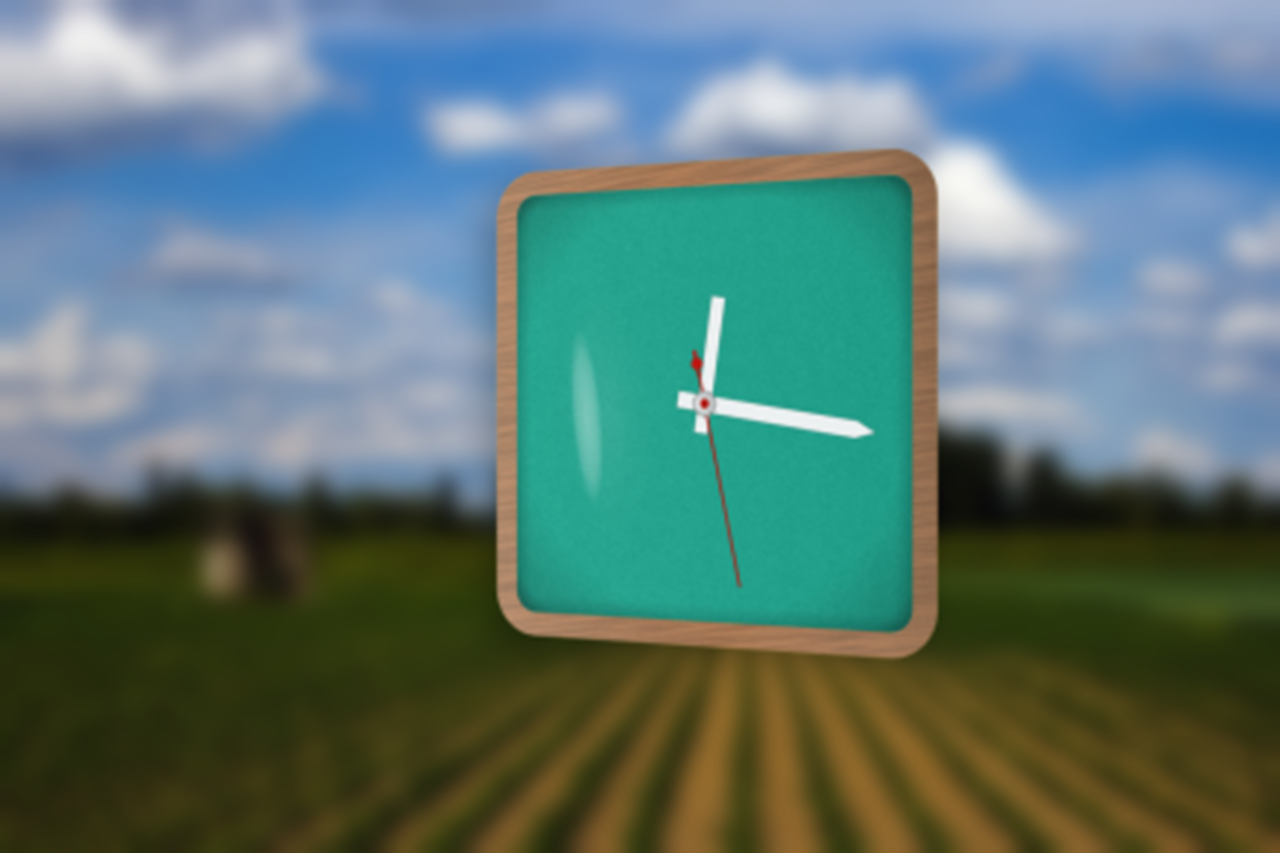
12:16:28
